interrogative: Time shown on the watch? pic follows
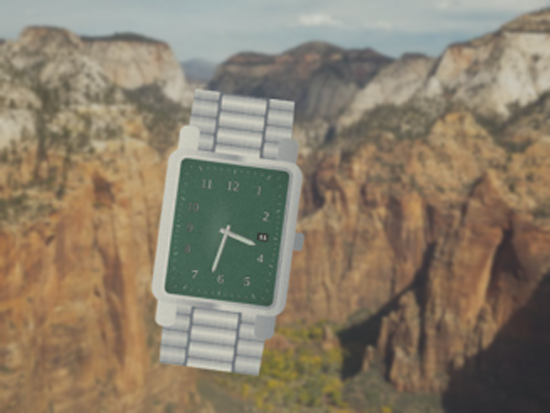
3:32
